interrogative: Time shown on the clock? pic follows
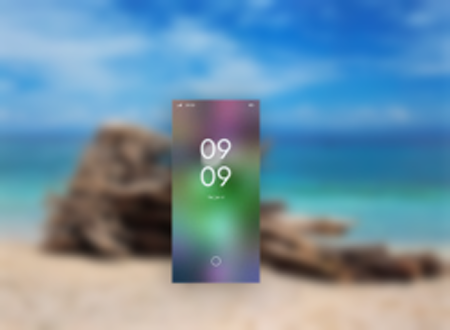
9:09
